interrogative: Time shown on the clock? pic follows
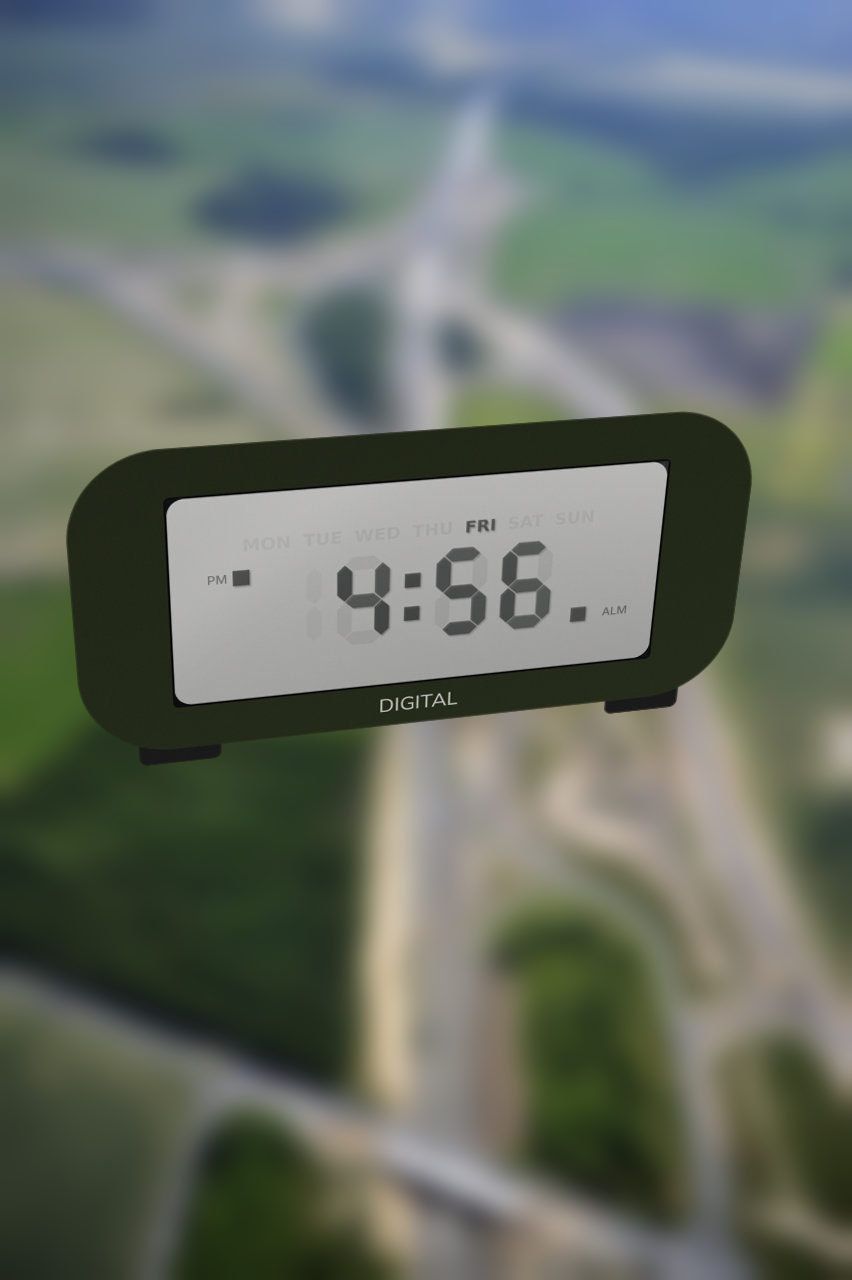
4:56
